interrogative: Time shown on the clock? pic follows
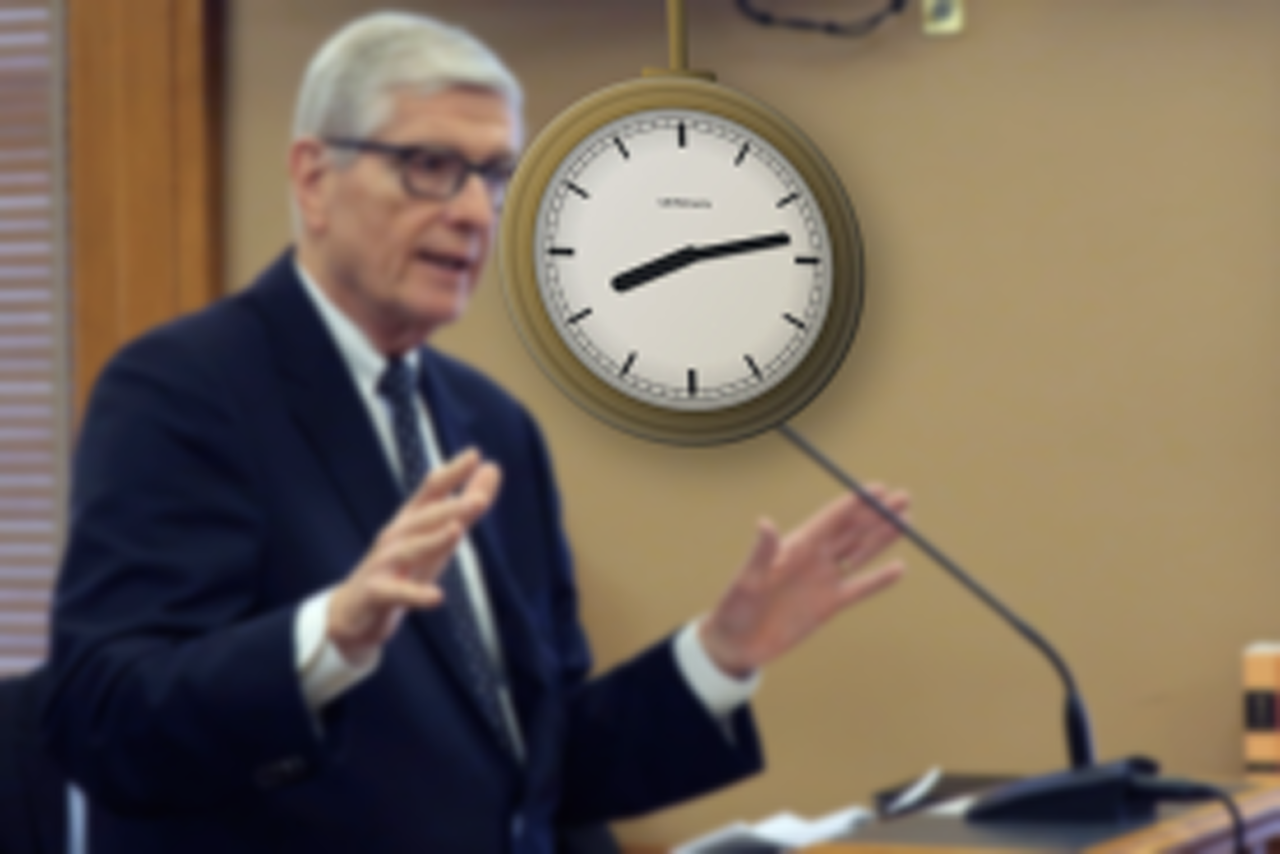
8:13
